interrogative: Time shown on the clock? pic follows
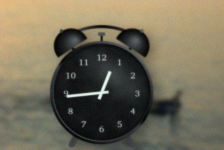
12:44
